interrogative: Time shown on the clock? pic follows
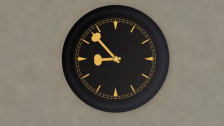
8:53
